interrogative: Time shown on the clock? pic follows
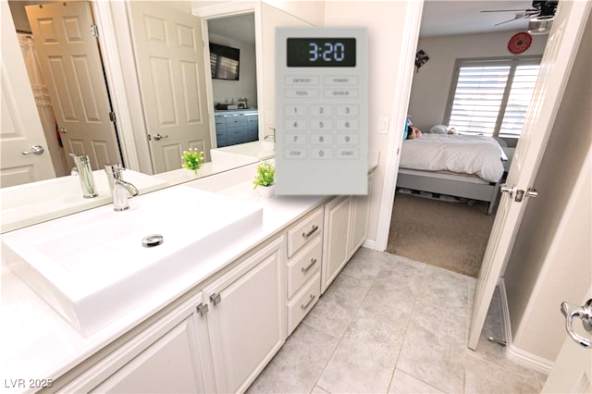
3:20
